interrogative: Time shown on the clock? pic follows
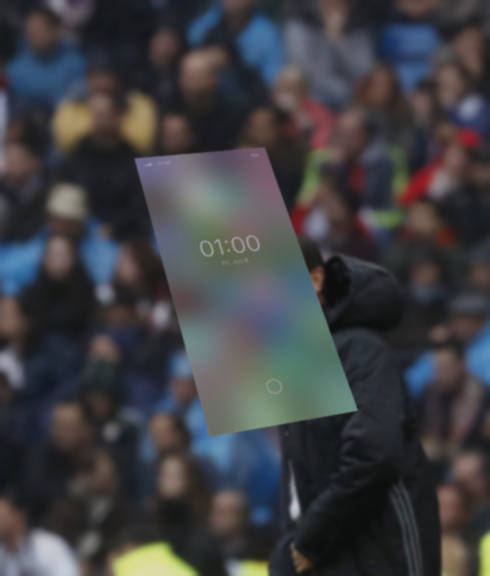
1:00
